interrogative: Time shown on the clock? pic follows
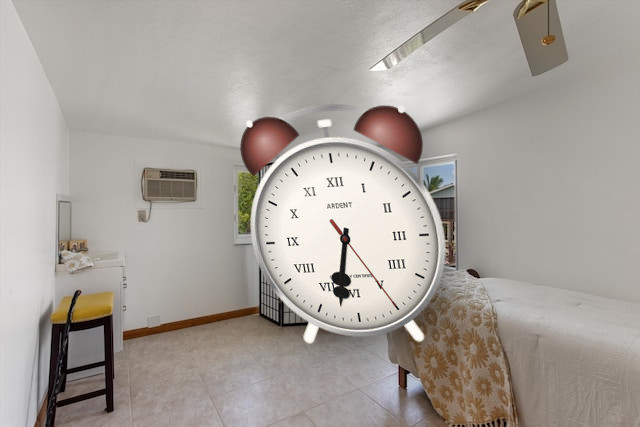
6:32:25
